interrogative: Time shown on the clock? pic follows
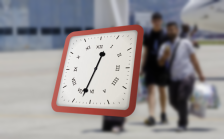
12:33
